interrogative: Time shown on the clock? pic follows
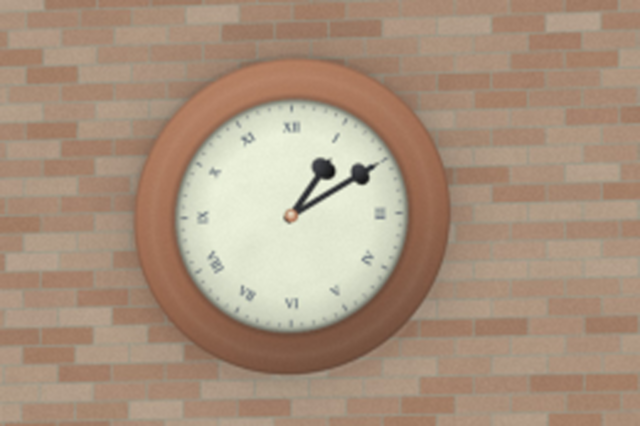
1:10
